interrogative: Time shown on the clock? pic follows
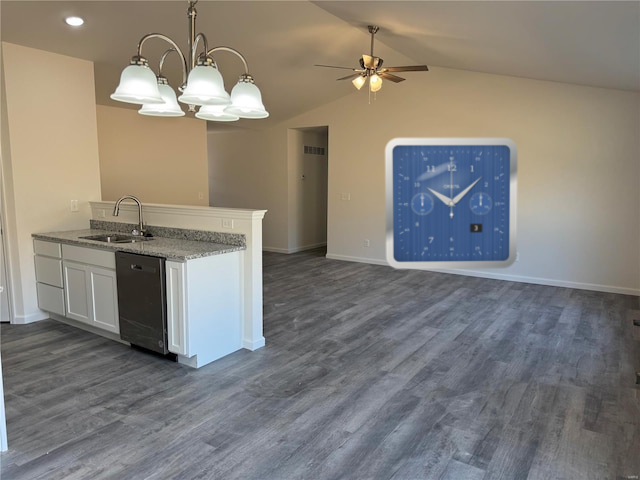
10:08
